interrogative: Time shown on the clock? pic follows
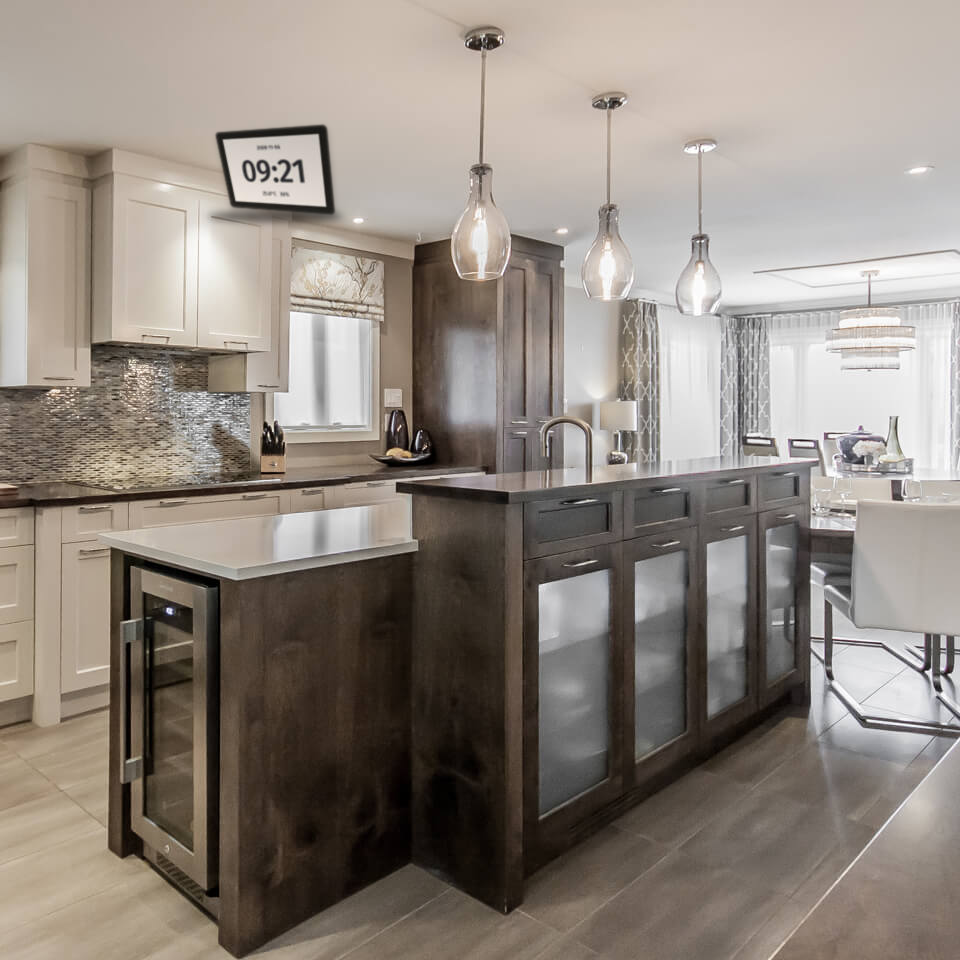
9:21
